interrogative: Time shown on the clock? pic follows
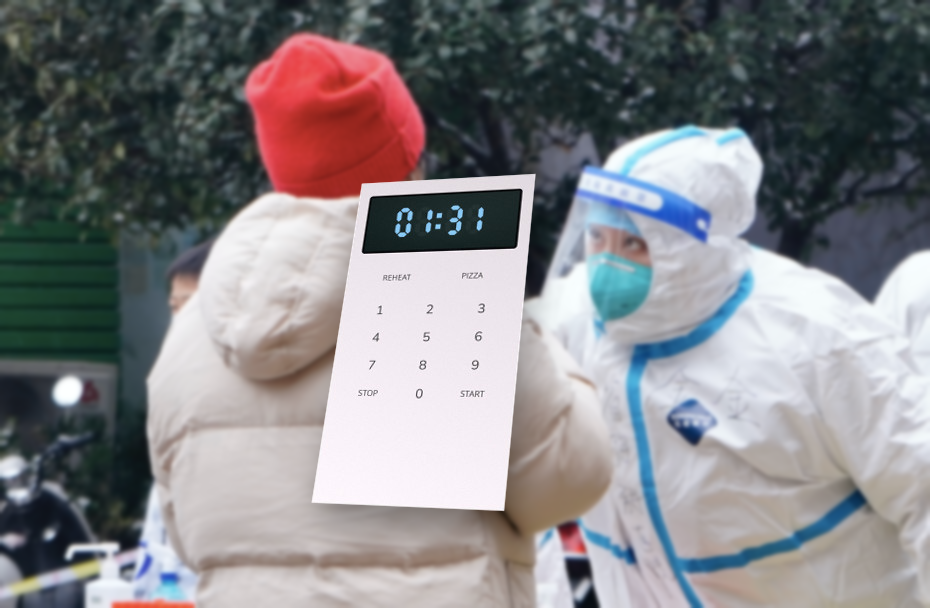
1:31
